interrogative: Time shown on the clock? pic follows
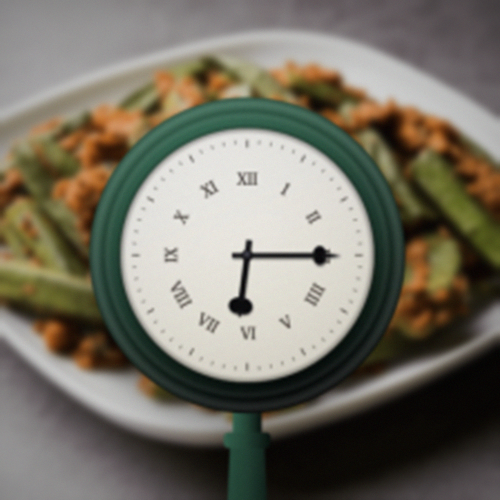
6:15
